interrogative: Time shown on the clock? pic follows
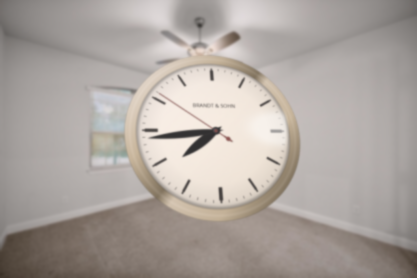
7:43:51
